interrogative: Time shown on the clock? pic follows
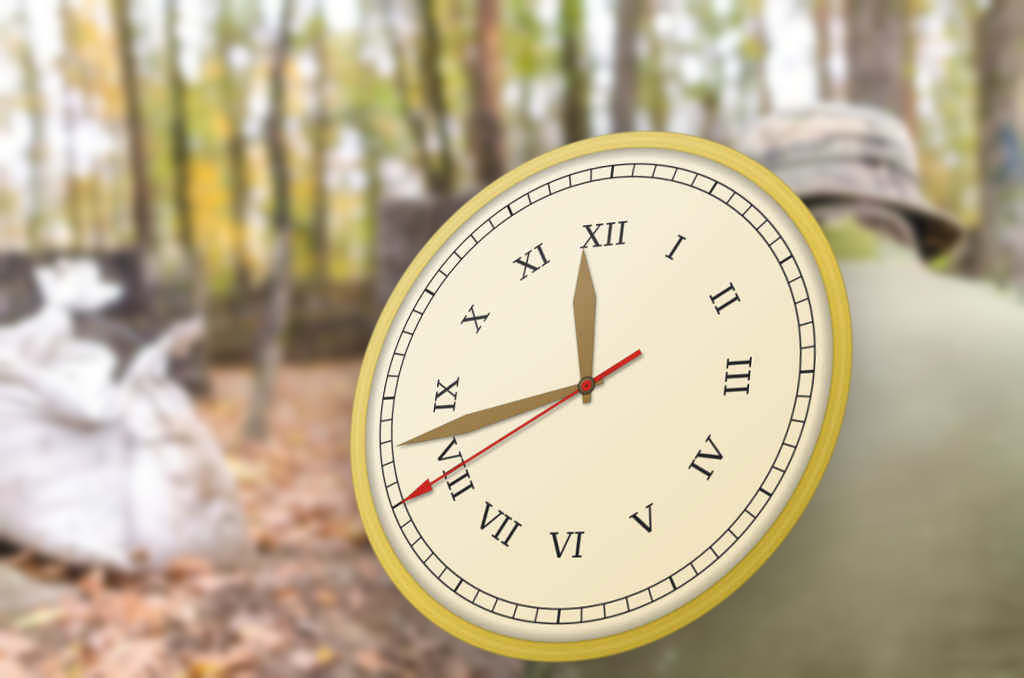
11:42:40
